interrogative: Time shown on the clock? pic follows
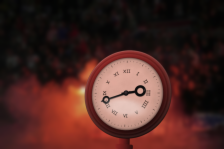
2:42
